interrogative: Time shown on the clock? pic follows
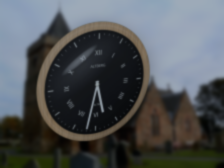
5:32
